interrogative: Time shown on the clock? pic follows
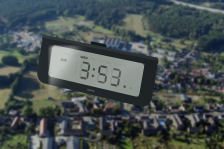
3:53
